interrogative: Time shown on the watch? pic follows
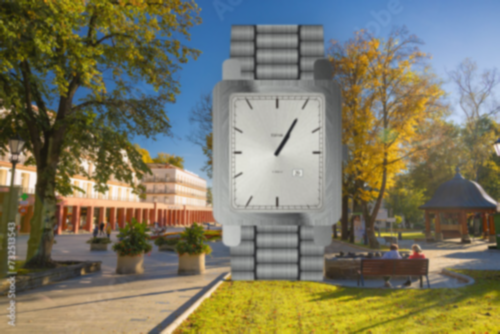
1:05
